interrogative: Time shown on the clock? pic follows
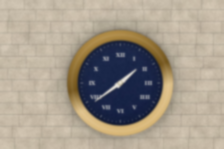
1:39
